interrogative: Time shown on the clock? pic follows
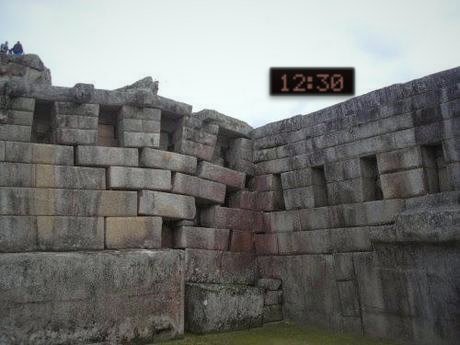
12:30
